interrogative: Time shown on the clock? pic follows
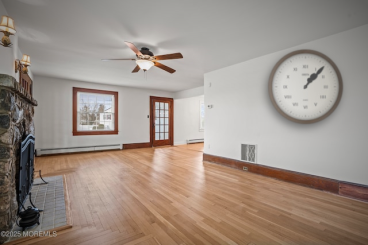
1:07
